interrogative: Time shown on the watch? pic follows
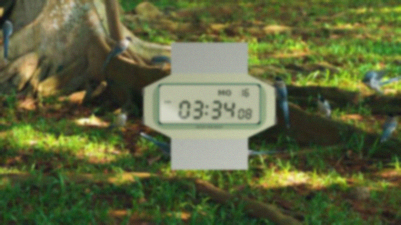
3:34
